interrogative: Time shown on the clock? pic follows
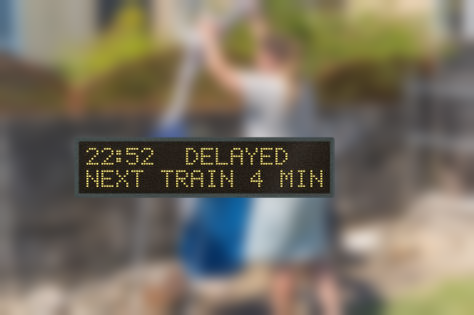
22:52
